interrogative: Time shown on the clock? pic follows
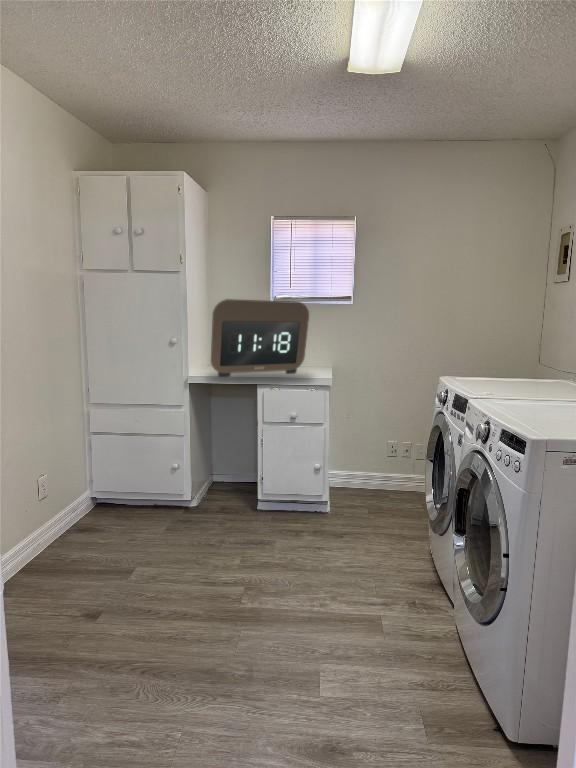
11:18
